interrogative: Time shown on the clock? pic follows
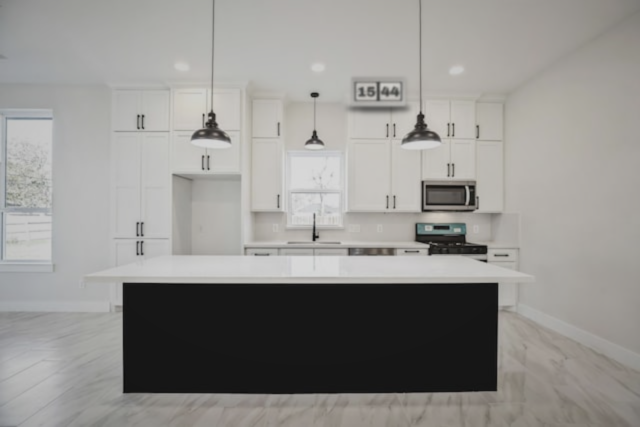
15:44
